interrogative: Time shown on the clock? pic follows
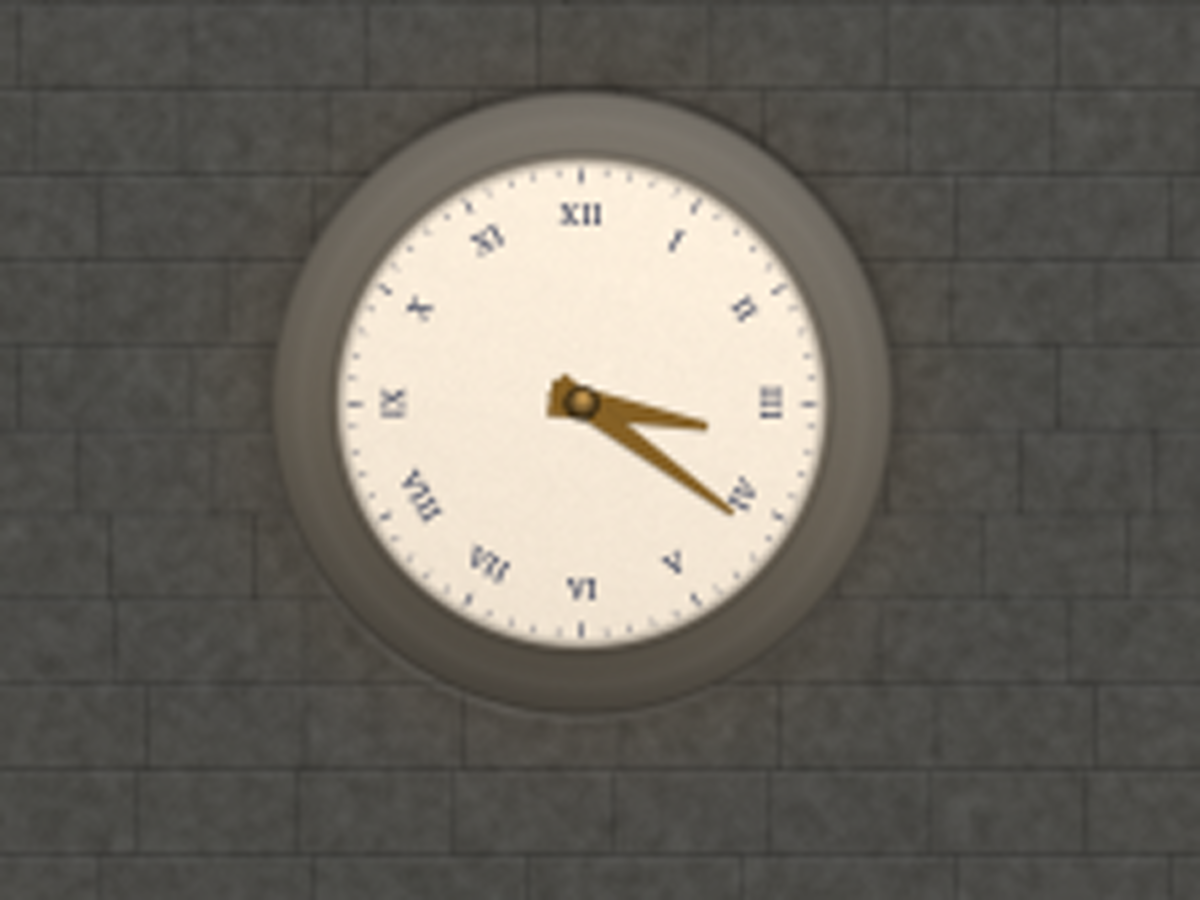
3:21
